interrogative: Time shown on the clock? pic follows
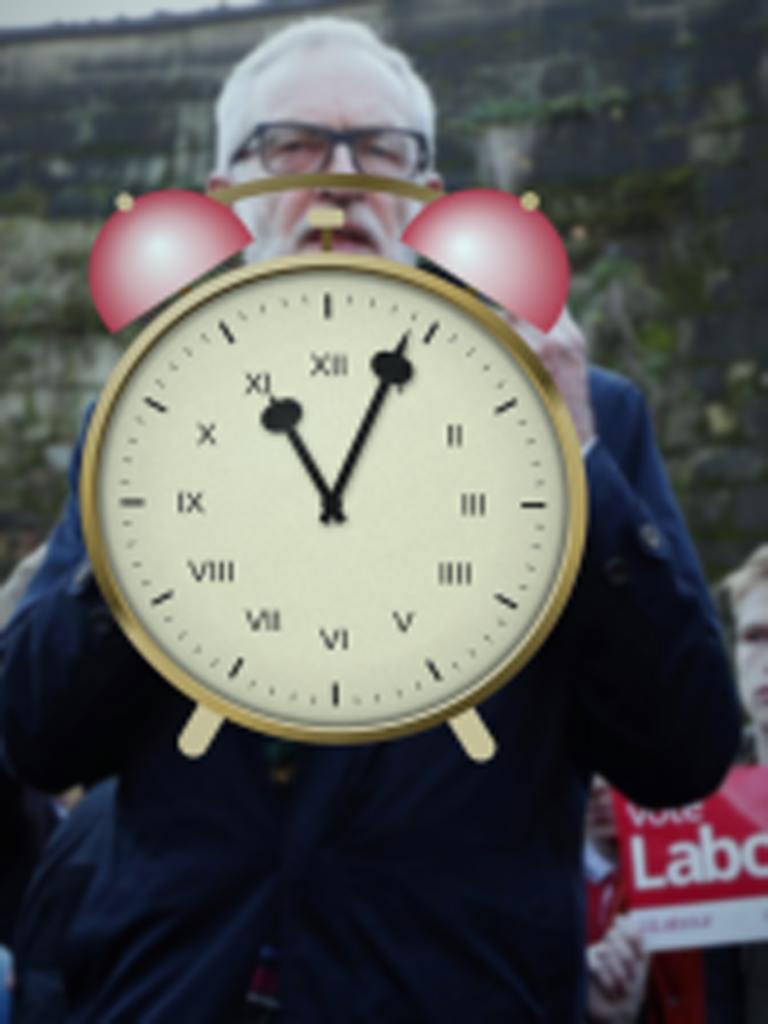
11:04
